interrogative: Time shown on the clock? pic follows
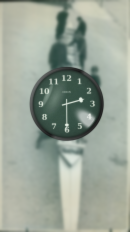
2:30
